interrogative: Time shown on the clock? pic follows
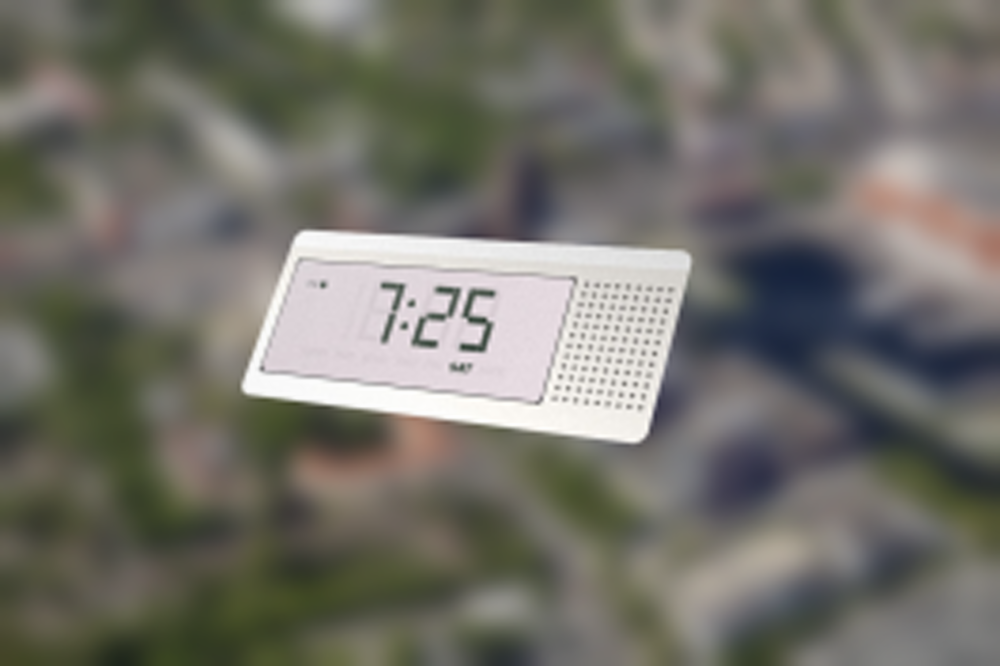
7:25
